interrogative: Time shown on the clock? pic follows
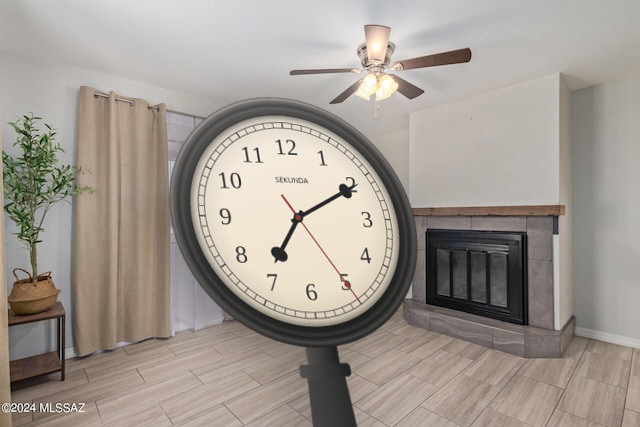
7:10:25
